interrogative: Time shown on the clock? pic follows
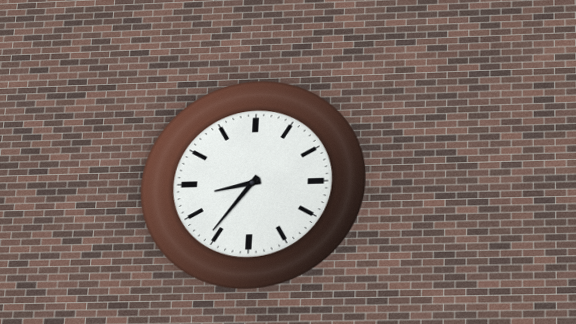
8:36
